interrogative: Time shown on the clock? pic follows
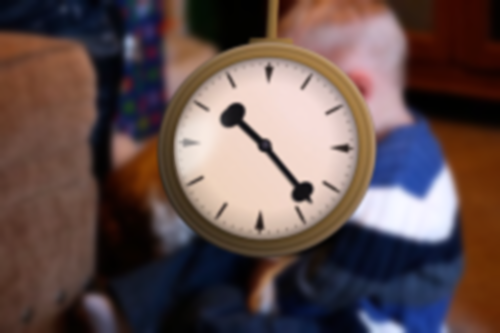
10:23
